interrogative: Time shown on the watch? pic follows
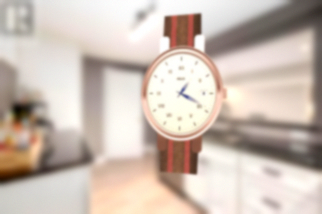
1:19
